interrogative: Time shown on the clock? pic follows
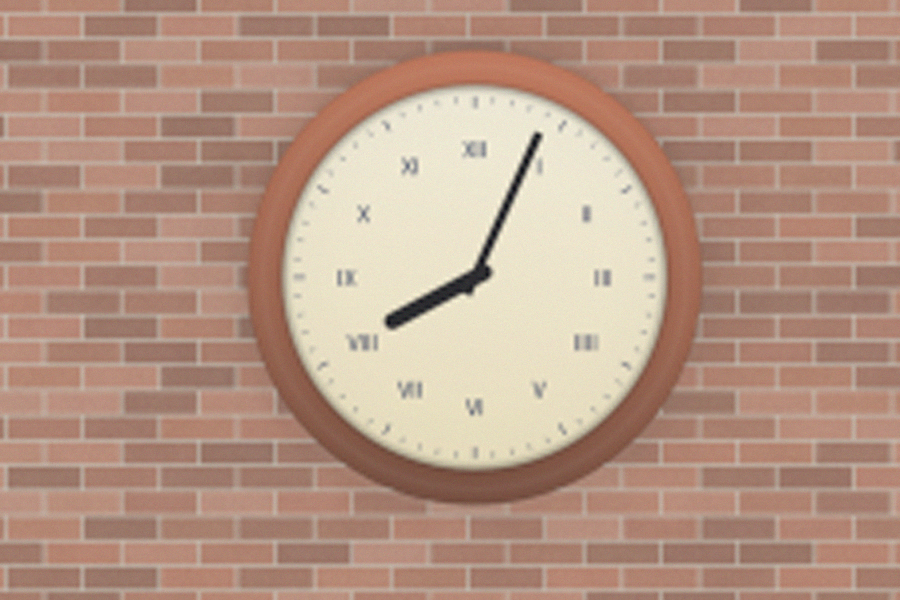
8:04
